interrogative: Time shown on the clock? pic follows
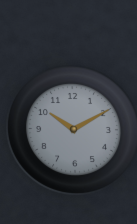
10:10
